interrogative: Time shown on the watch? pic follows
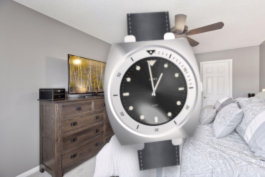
12:59
